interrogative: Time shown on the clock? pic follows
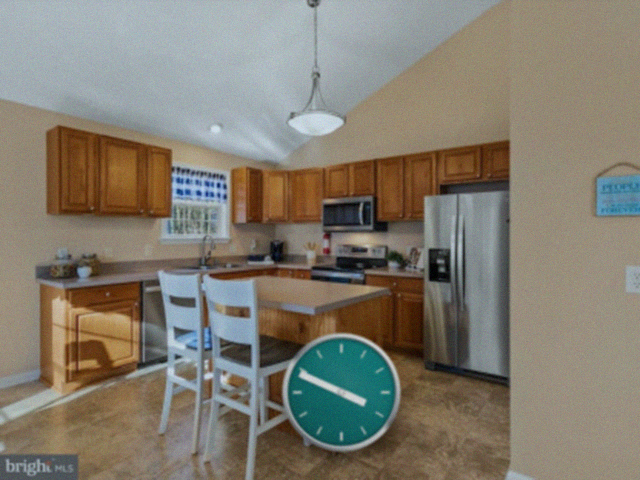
3:49
